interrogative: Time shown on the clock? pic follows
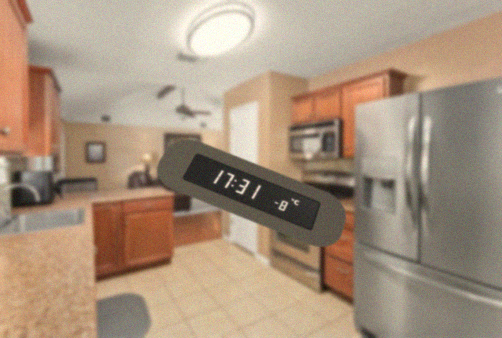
17:31
